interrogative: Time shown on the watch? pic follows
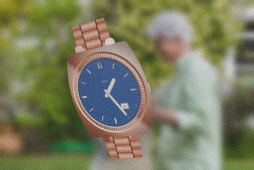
1:25
